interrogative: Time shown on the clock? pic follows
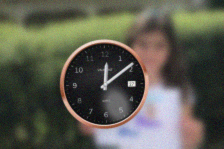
12:09
